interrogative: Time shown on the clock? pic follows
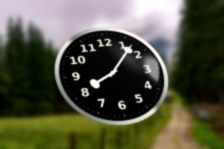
8:07
